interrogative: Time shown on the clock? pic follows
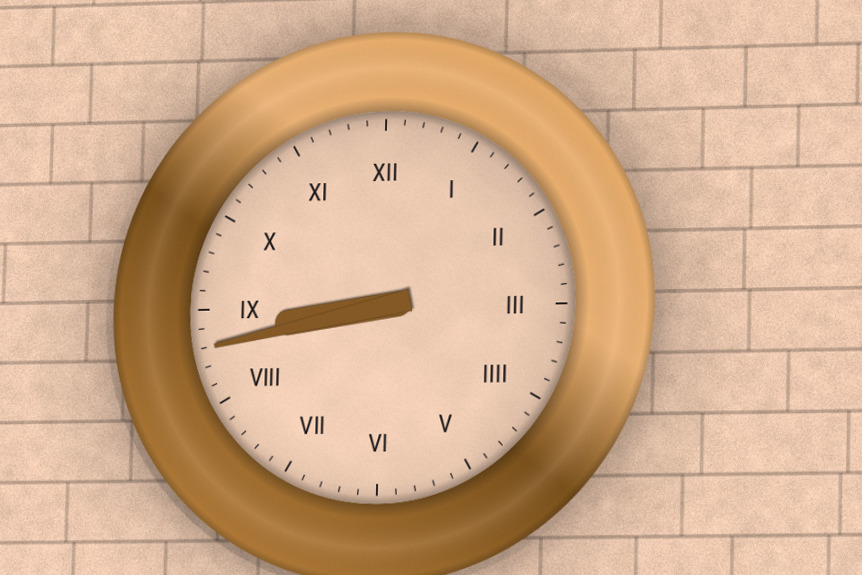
8:43
